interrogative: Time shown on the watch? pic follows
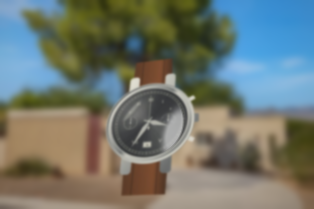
3:35
